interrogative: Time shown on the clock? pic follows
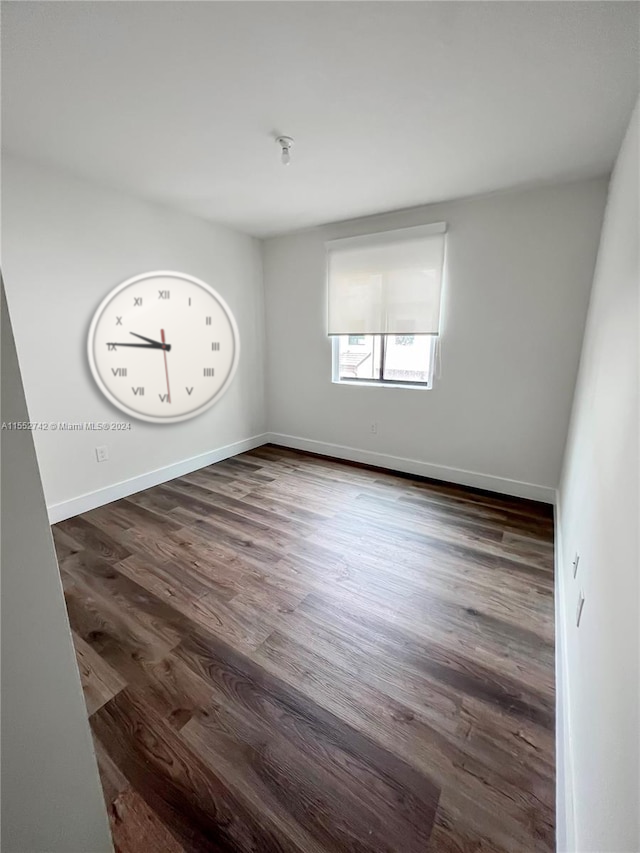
9:45:29
